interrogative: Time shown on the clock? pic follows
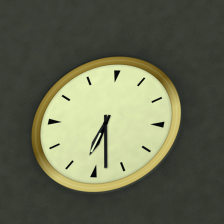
6:28
